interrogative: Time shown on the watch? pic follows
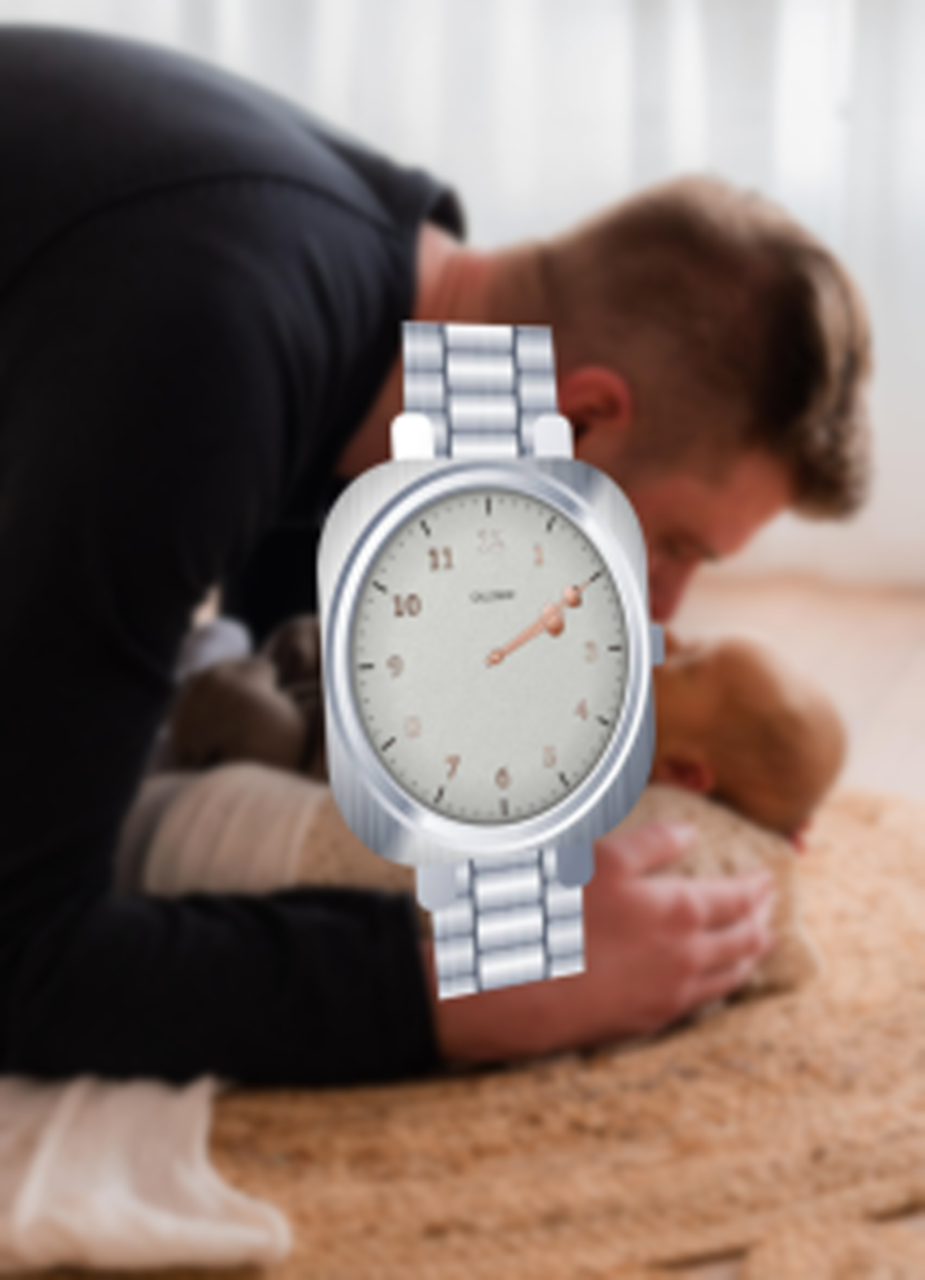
2:10
